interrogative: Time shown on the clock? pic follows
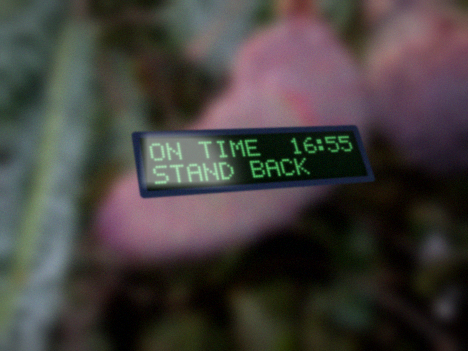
16:55
